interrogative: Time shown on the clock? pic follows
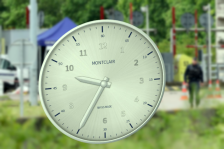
9:35
